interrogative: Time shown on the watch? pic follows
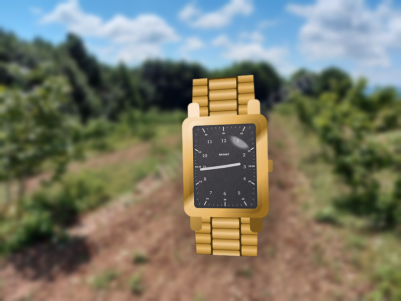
2:44
